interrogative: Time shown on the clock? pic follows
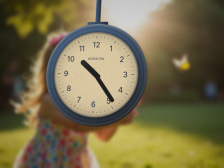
10:24
